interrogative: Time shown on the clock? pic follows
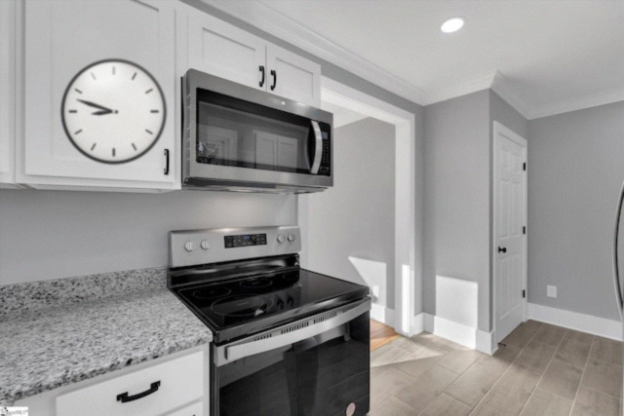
8:48
